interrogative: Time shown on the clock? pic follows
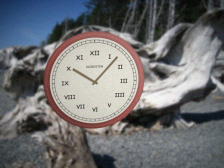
10:07
